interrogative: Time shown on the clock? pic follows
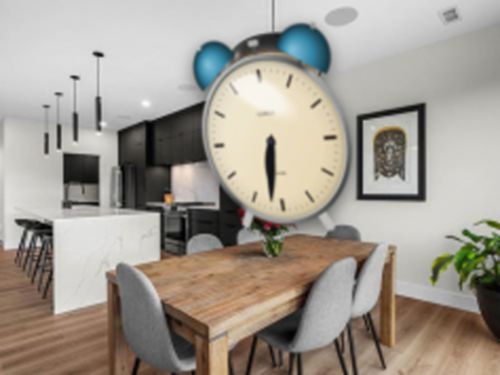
6:32
